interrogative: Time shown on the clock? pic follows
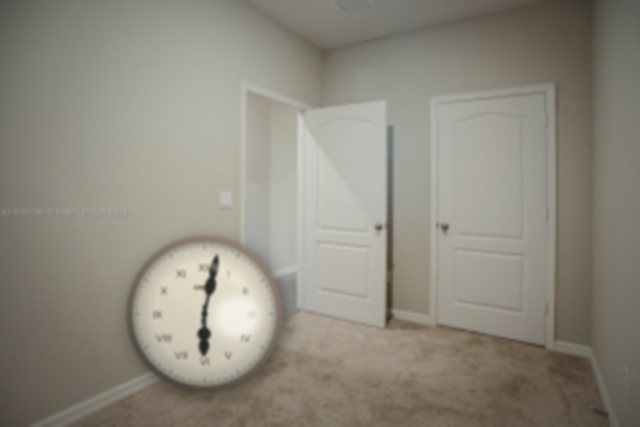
6:02
